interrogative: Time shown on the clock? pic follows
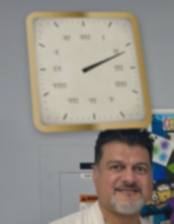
2:11
